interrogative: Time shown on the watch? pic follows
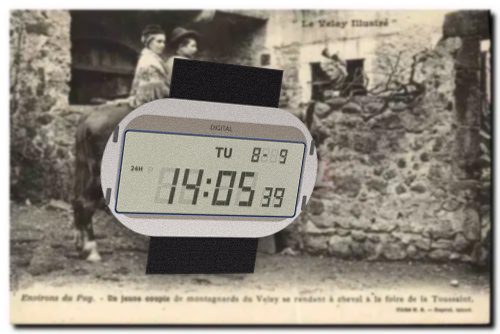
14:05:39
